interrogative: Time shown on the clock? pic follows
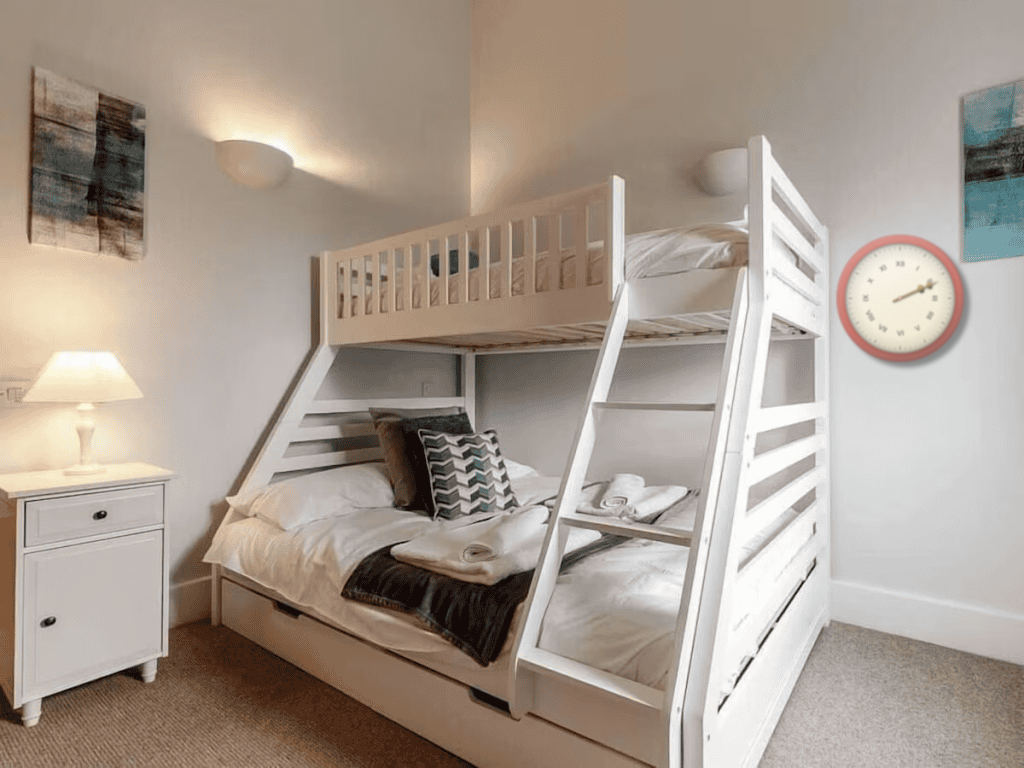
2:11
